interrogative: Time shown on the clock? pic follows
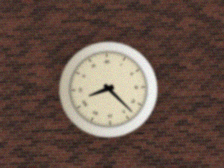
8:23
